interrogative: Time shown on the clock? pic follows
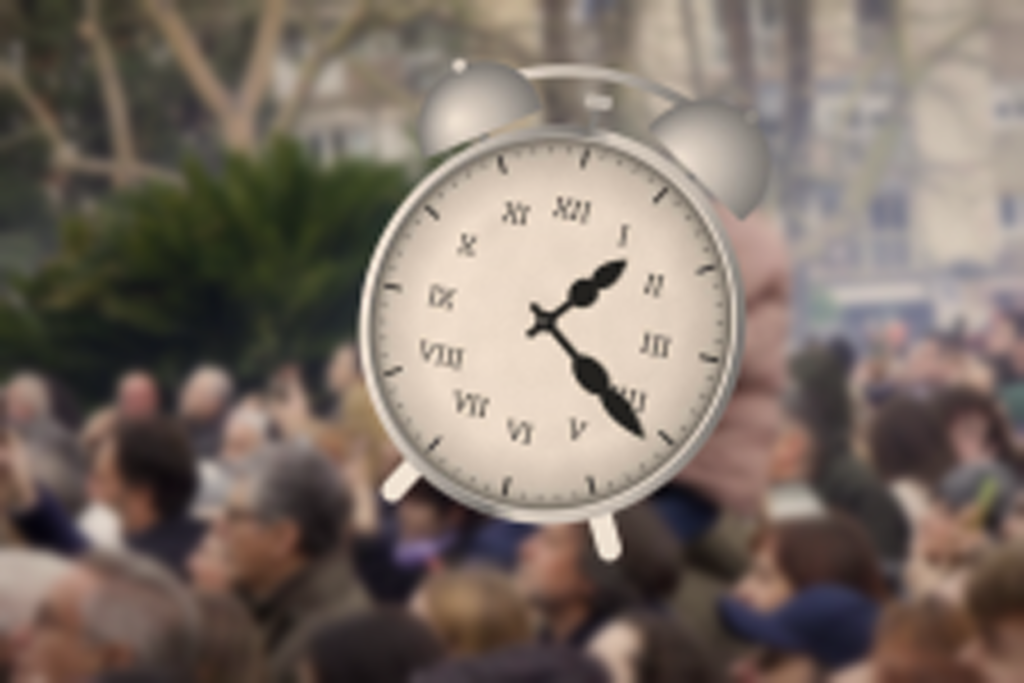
1:21
